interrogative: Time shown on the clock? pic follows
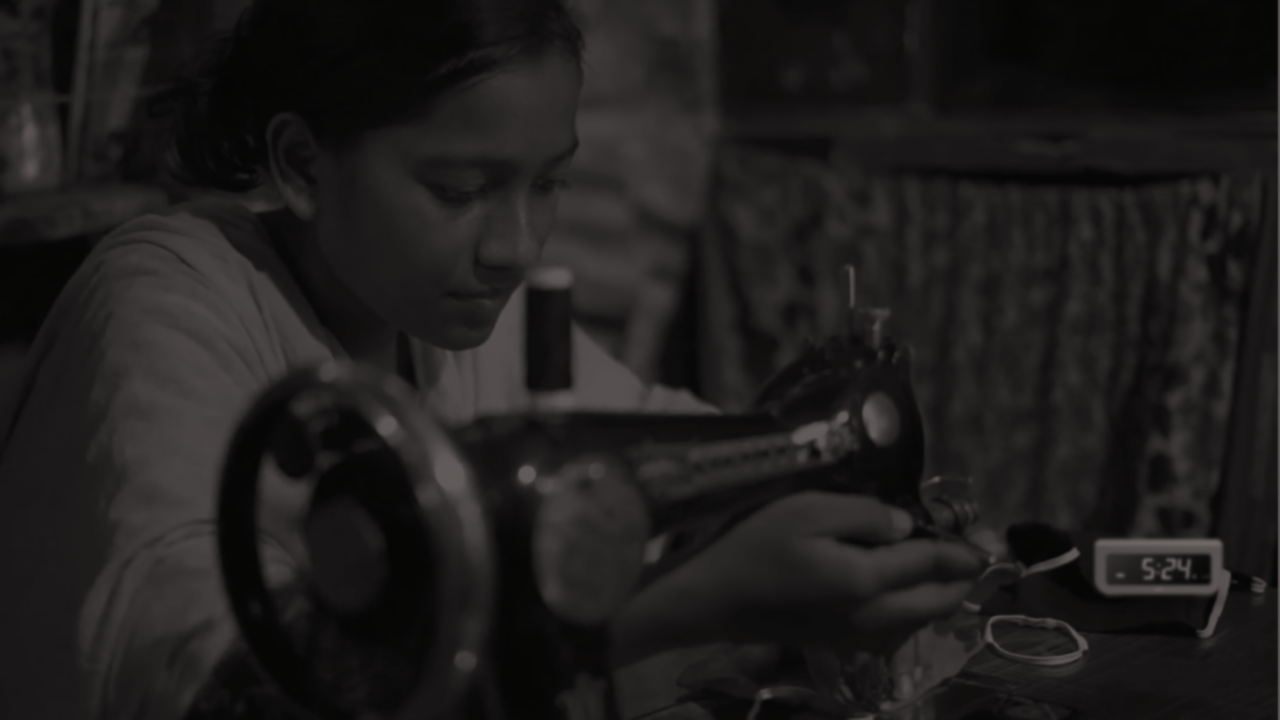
5:24
